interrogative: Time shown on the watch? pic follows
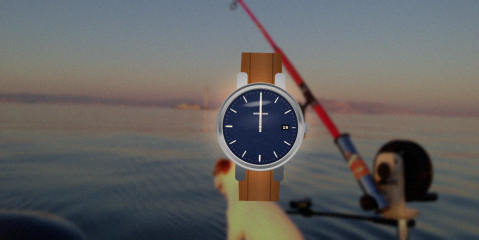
12:00
